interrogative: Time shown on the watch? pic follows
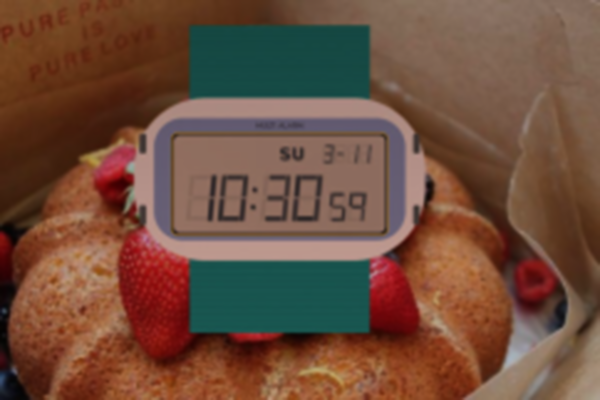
10:30:59
